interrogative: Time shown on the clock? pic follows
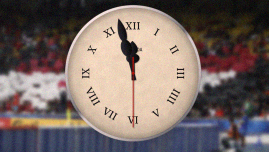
11:57:30
